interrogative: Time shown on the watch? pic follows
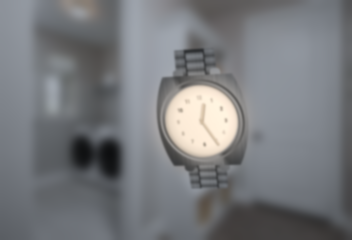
12:25
